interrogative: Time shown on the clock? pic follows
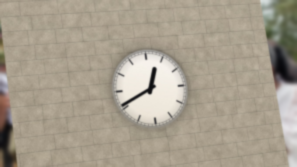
12:41
